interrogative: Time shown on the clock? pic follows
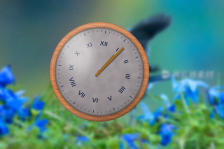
1:06
